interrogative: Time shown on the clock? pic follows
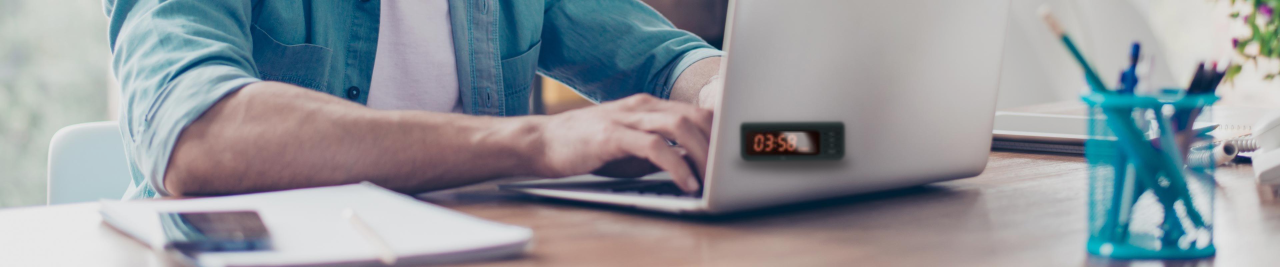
3:58
